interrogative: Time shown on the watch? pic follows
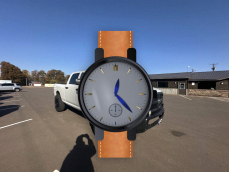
12:23
